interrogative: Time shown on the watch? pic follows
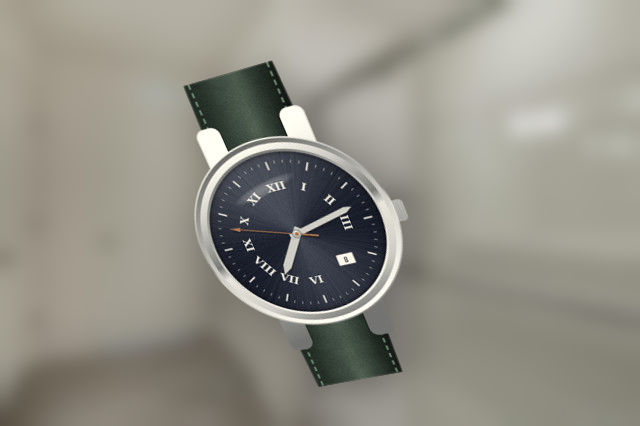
7:12:48
